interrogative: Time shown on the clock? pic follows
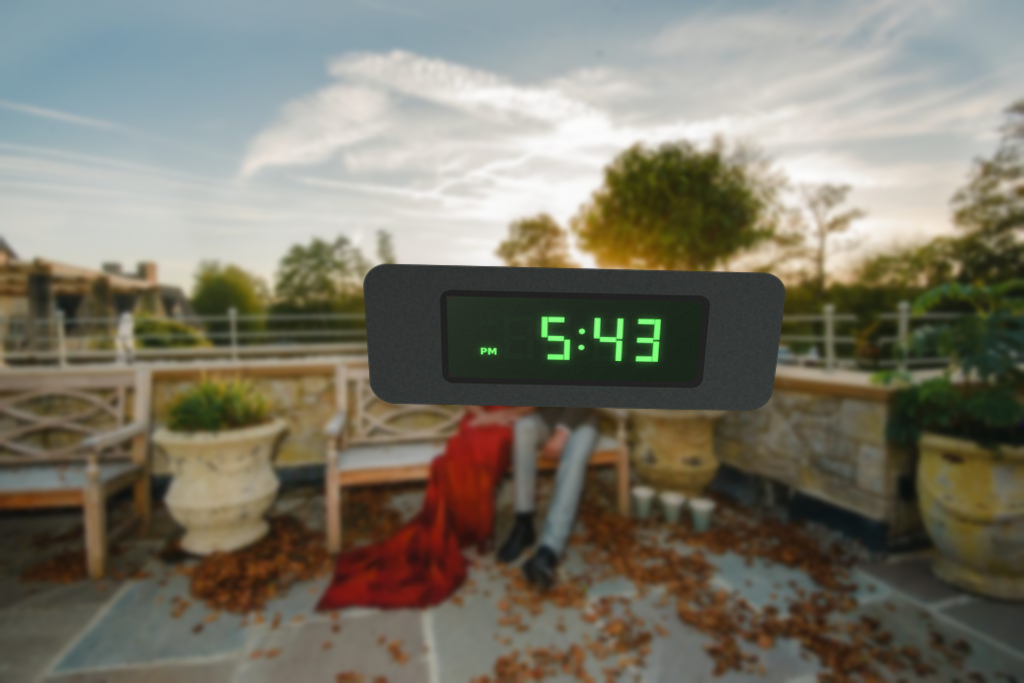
5:43
